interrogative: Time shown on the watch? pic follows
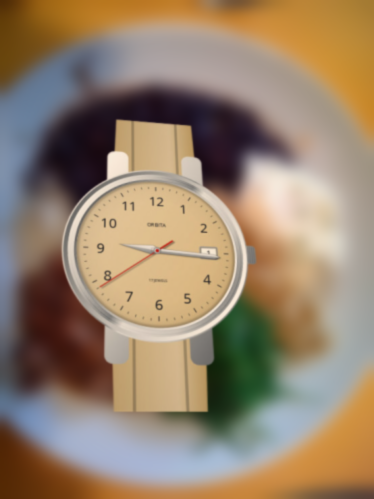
9:15:39
